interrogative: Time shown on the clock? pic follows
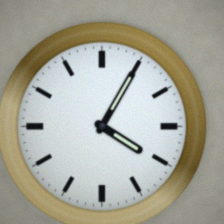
4:05
